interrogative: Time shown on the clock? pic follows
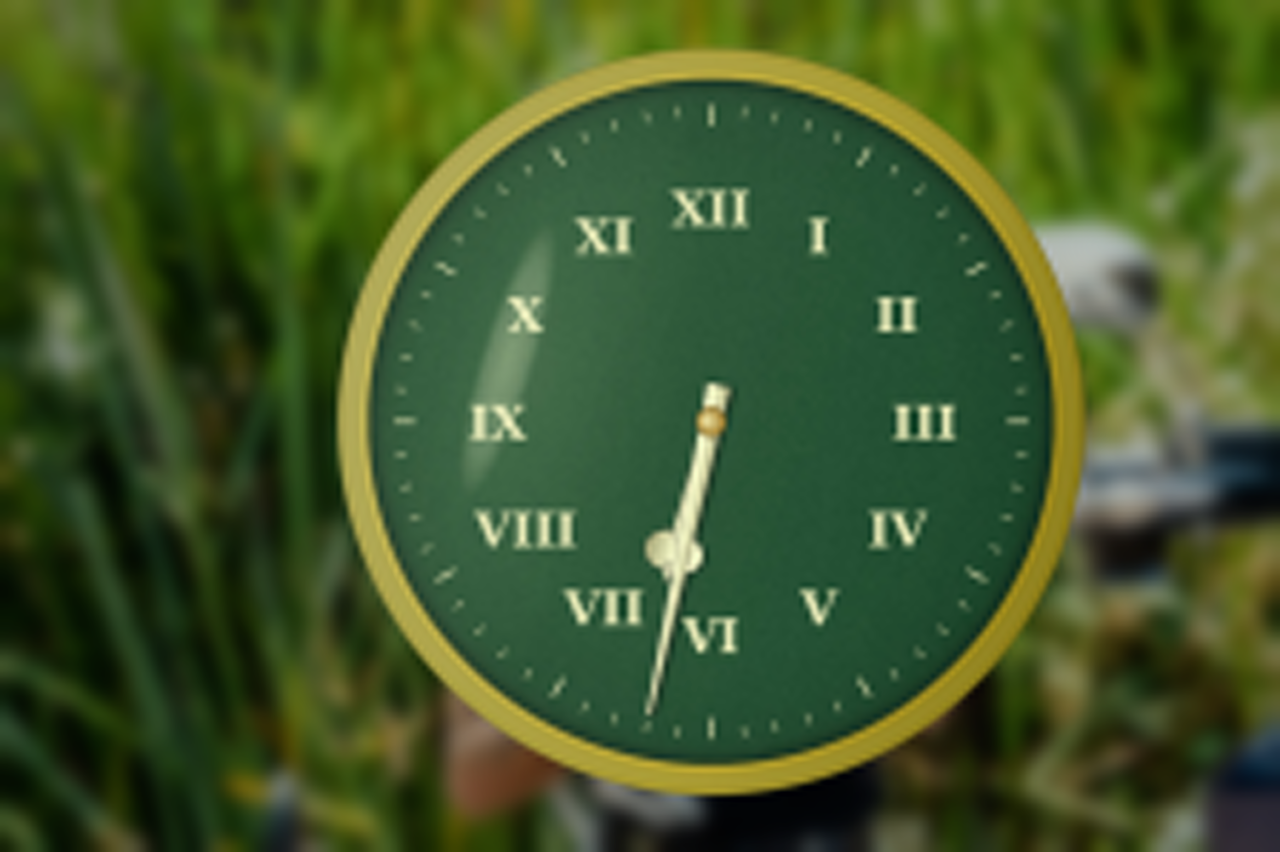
6:32
